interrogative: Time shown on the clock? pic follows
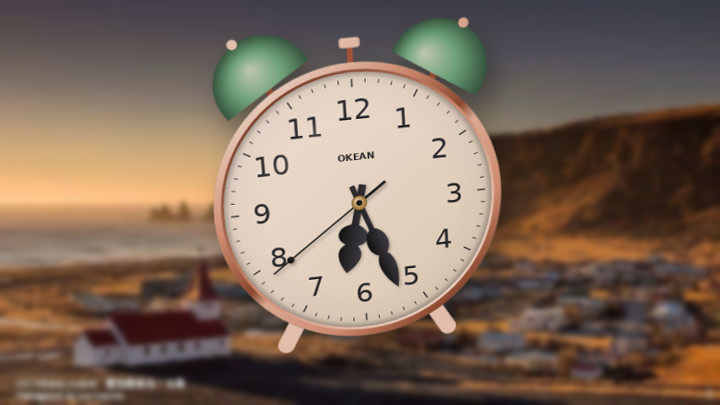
6:26:39
